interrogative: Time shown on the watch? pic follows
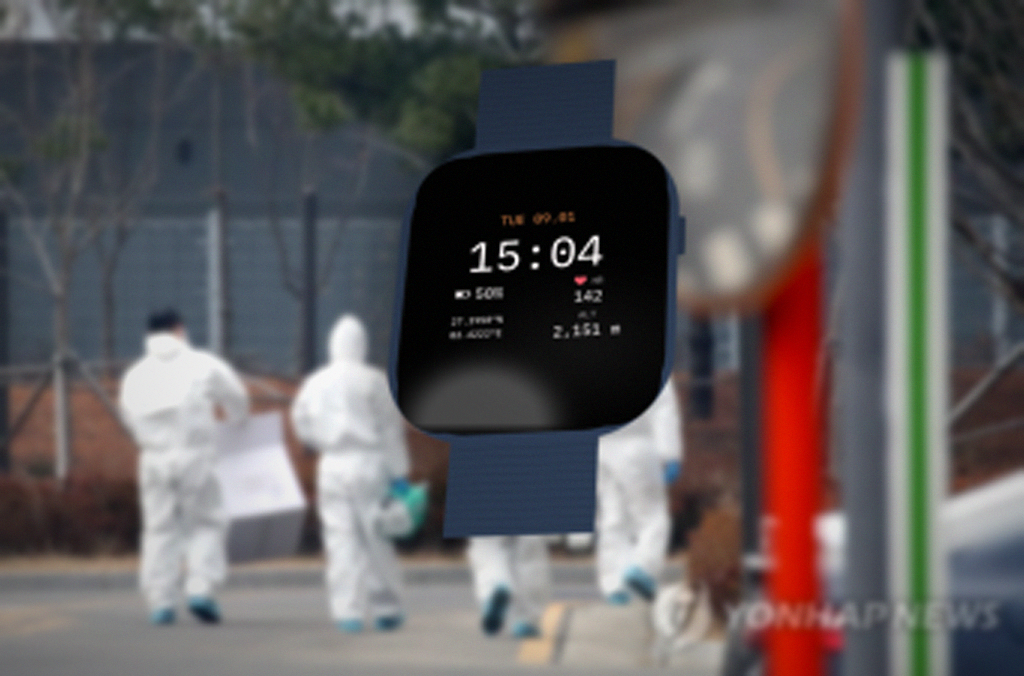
15:04
